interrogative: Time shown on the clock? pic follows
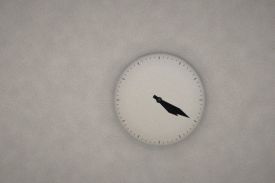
4:20
